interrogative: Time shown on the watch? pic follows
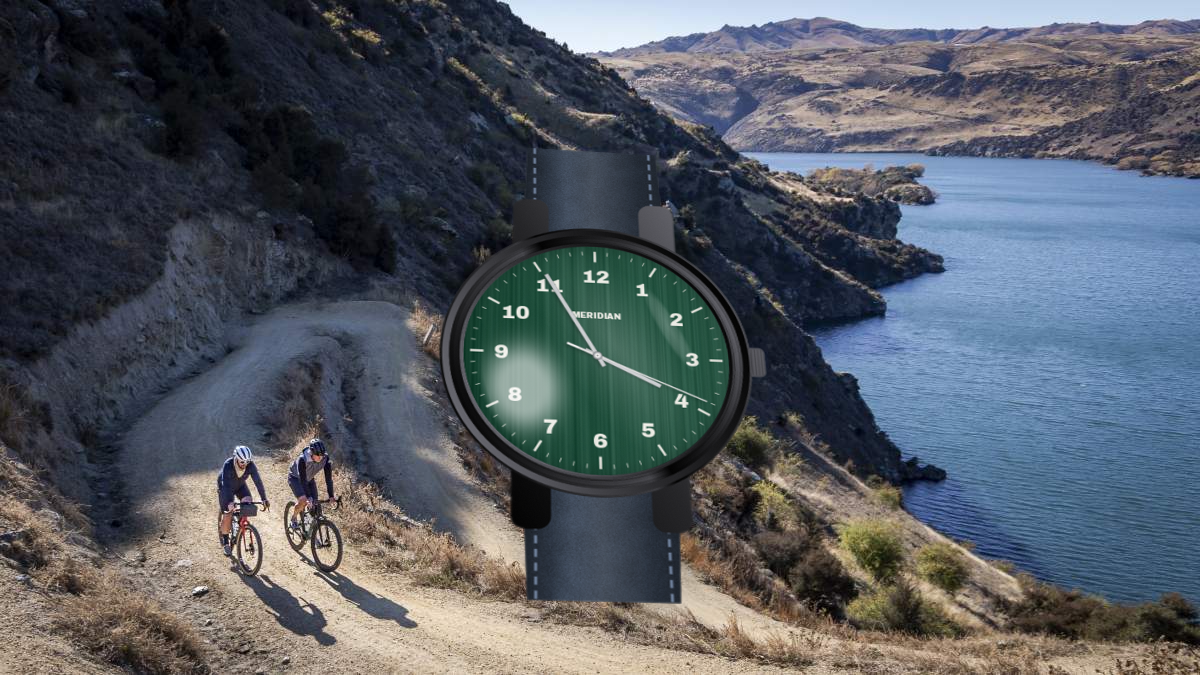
3:55:19
